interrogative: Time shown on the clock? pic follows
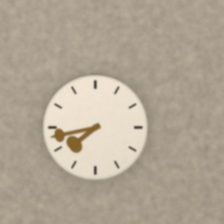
7:43
